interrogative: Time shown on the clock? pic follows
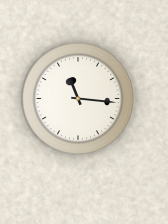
11:16
